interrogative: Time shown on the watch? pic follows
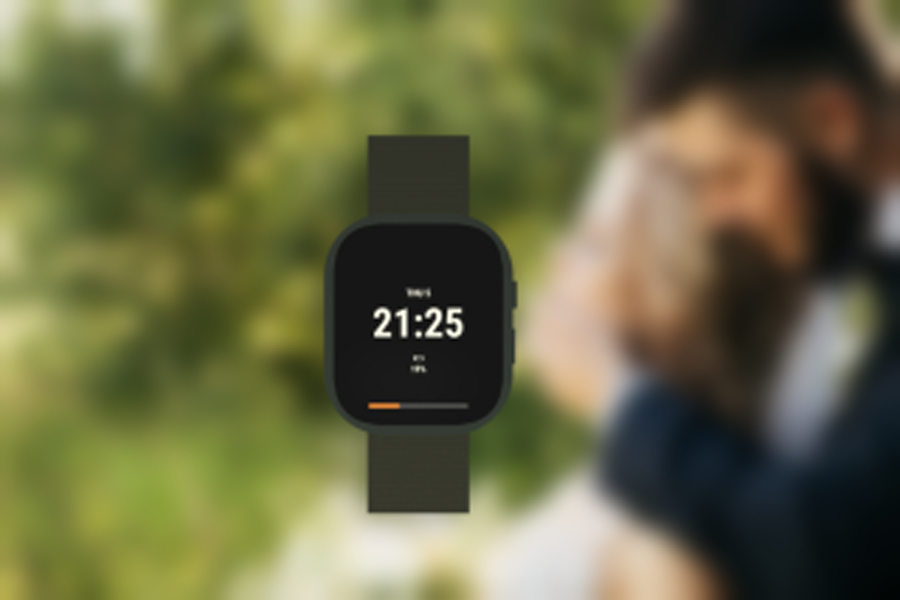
21:25
